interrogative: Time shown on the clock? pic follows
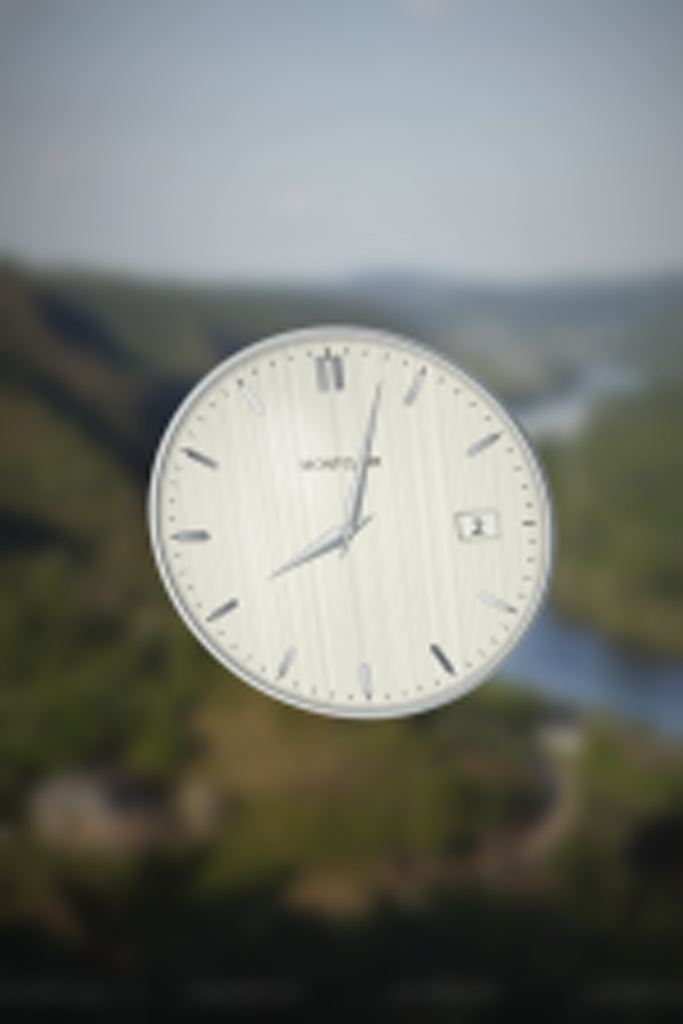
8:03
